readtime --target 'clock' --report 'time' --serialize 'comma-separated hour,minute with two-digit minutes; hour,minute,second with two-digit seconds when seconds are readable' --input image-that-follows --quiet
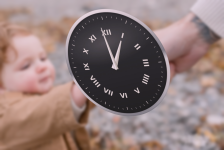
12,59
